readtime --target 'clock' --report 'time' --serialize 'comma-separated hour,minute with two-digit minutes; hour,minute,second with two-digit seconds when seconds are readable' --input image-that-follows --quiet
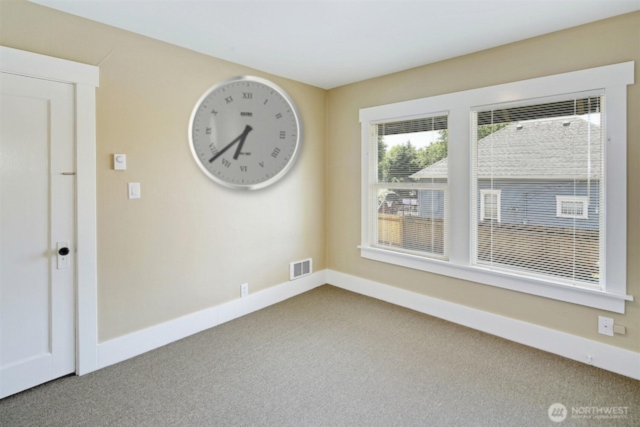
6,38
